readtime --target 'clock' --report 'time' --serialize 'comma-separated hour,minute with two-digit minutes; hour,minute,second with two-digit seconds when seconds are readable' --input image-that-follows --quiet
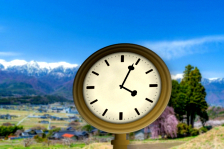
4,04
